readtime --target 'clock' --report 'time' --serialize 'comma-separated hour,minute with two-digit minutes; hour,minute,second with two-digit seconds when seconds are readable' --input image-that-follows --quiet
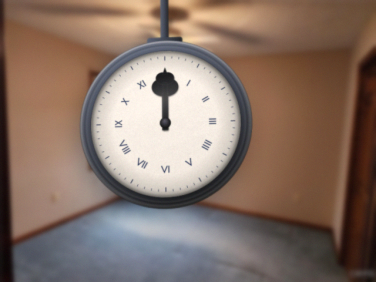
12,00
